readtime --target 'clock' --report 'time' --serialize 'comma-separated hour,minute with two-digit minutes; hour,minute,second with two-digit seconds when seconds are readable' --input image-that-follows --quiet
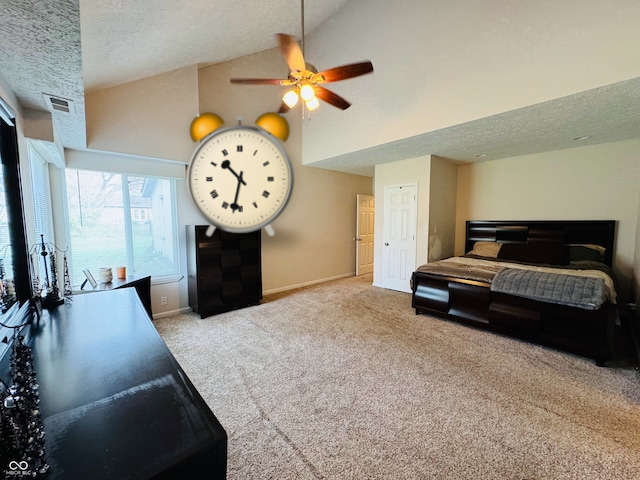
10,32
